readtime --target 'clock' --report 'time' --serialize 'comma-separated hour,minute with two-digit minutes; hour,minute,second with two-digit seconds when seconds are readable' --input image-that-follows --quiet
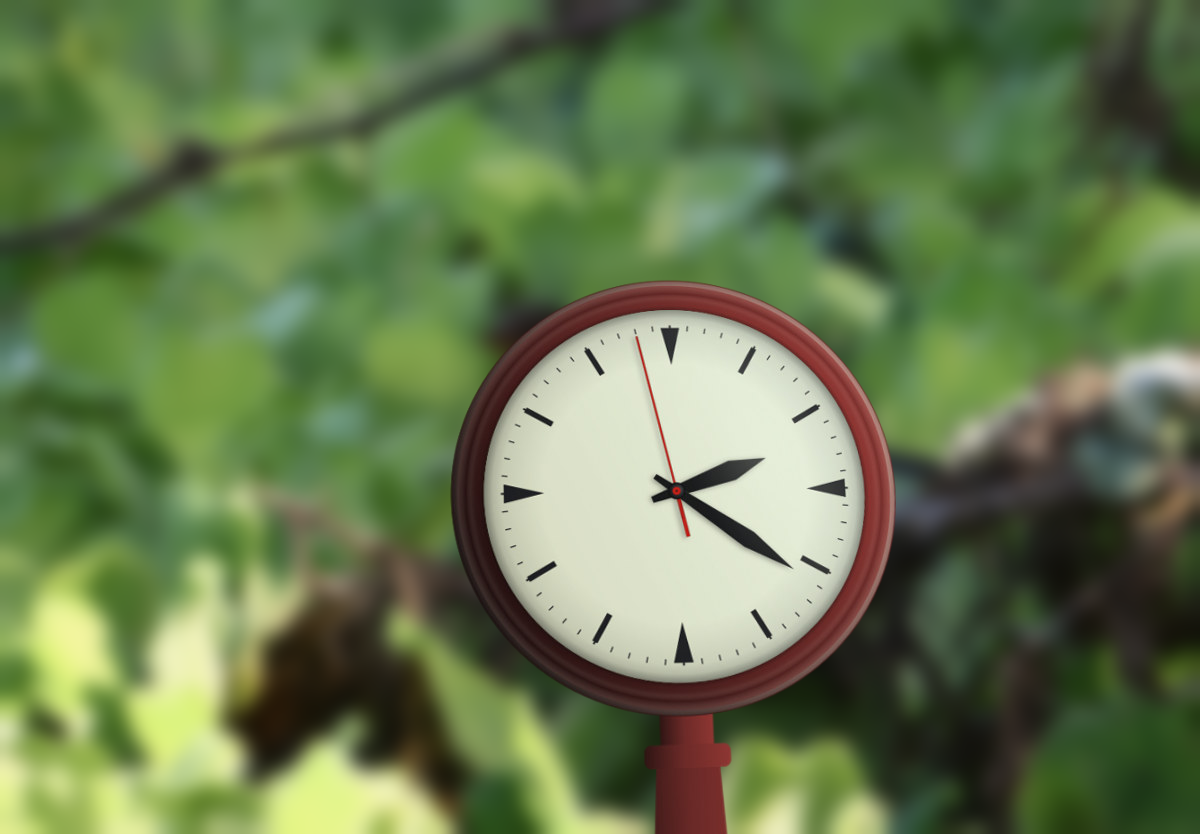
2,20,58
